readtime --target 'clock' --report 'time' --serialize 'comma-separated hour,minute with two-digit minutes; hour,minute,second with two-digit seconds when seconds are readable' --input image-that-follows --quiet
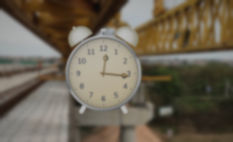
12,16
